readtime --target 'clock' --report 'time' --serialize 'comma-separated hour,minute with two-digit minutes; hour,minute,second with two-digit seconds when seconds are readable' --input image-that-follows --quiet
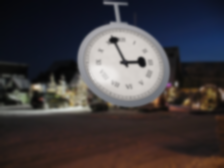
2,57
